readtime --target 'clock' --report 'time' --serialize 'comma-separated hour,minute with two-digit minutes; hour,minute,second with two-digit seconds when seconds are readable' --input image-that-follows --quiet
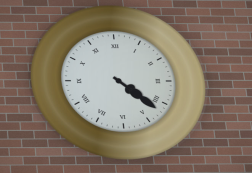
4,22
